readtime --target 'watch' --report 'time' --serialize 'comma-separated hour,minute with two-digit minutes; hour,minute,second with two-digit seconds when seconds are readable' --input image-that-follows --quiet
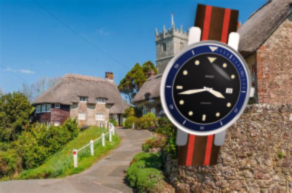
3,43
